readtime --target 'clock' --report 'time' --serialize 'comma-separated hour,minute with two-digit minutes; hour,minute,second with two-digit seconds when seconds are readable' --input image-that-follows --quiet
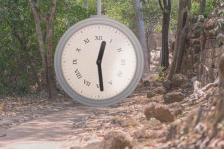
12,29
